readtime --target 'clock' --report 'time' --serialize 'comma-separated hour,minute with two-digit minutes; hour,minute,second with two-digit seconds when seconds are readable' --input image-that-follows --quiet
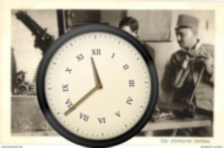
11,39
